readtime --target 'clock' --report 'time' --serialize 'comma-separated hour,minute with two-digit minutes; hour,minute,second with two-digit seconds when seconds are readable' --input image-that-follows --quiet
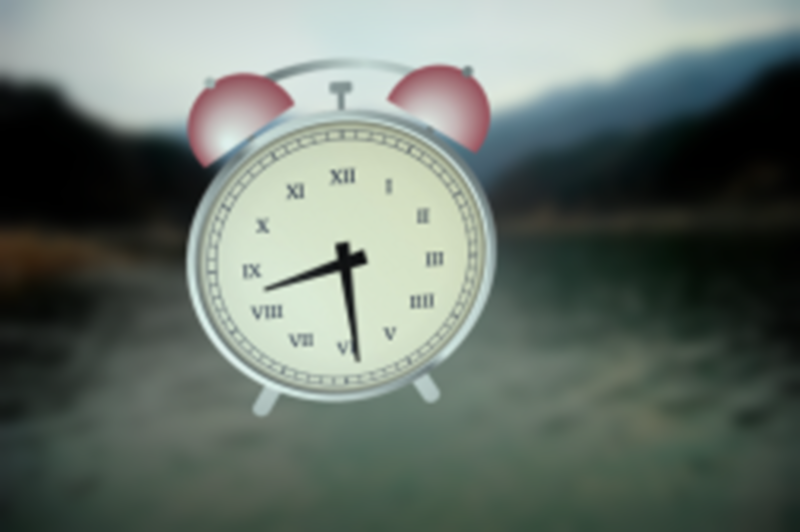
8,29
